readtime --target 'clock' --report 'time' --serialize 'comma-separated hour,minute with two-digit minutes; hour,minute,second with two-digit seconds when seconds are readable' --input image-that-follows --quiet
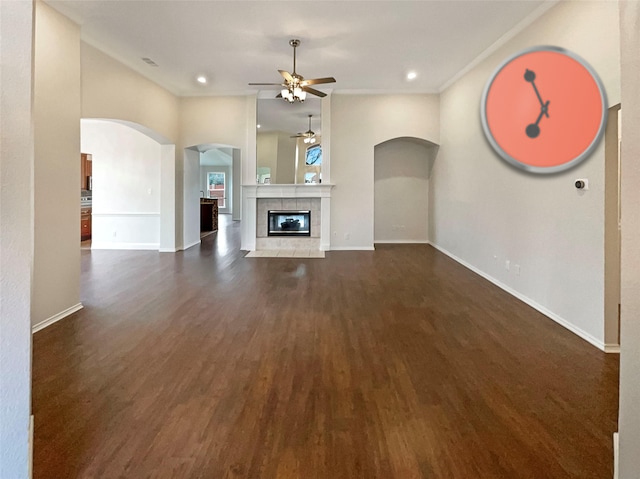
6,56
